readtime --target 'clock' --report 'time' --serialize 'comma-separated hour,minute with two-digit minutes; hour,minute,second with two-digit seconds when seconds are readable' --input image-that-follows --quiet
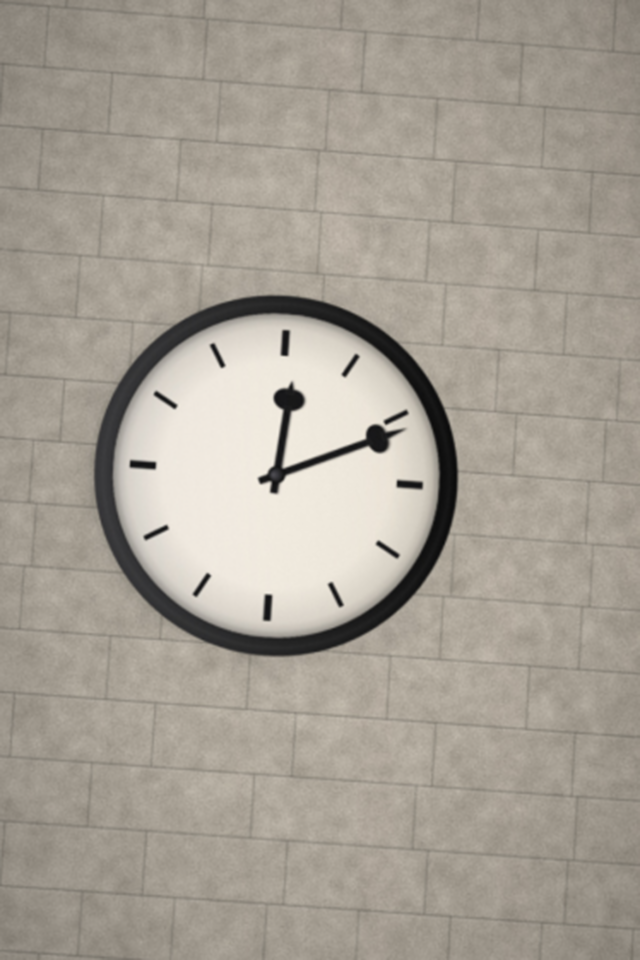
12,11
